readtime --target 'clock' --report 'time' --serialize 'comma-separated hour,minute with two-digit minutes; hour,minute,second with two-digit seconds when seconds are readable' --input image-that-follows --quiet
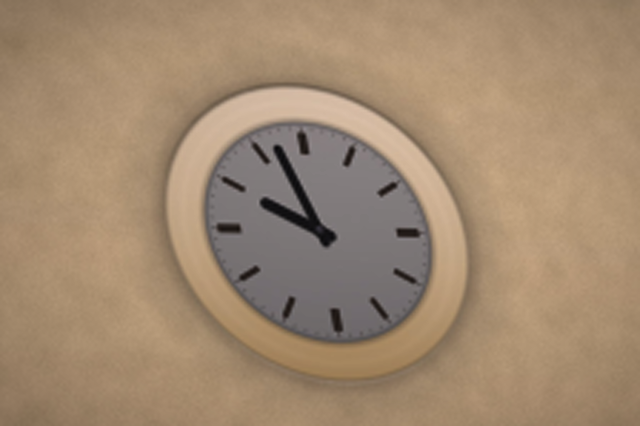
9,57
